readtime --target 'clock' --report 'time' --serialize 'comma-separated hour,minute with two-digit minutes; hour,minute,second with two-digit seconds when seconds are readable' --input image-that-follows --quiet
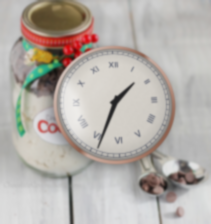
1,34
